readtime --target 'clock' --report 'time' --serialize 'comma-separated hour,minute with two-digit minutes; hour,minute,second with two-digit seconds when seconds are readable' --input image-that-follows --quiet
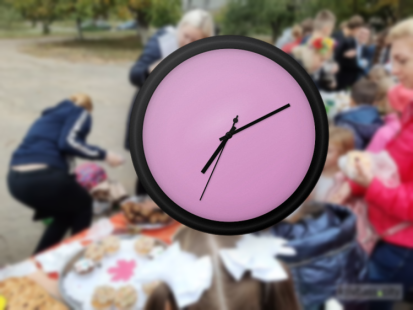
7,10,34
